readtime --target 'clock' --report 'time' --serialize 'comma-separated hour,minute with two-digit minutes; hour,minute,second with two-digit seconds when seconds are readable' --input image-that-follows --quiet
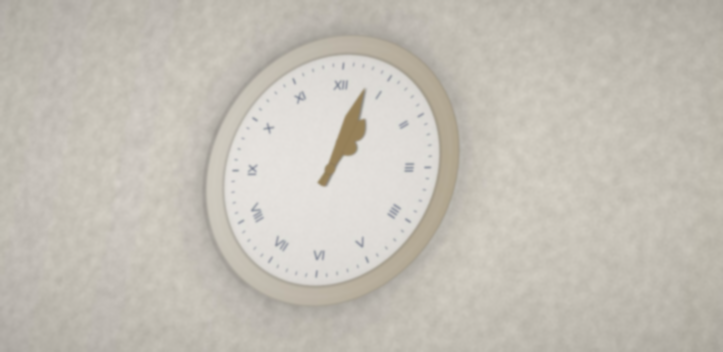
1,03
